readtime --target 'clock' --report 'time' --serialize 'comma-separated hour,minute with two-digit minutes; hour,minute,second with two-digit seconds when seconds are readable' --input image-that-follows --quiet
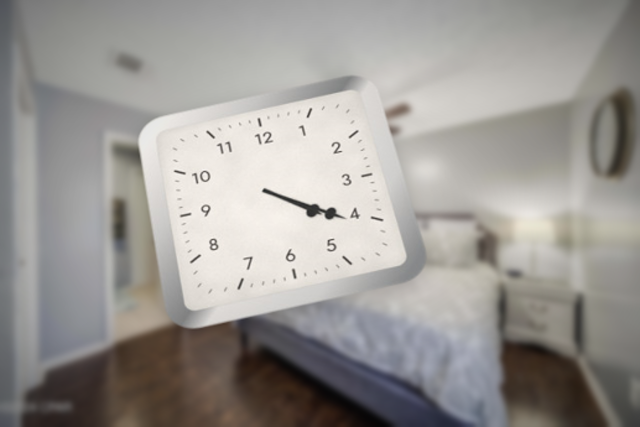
4,21
